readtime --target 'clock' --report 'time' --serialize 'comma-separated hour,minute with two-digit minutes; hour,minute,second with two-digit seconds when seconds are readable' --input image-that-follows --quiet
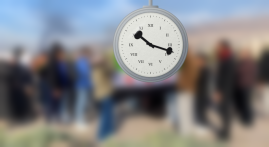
10,18
